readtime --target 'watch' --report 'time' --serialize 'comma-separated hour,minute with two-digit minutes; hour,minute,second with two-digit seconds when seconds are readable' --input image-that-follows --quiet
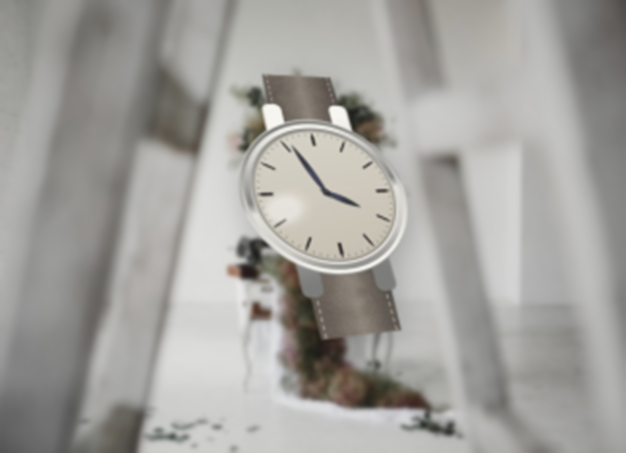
3,56
